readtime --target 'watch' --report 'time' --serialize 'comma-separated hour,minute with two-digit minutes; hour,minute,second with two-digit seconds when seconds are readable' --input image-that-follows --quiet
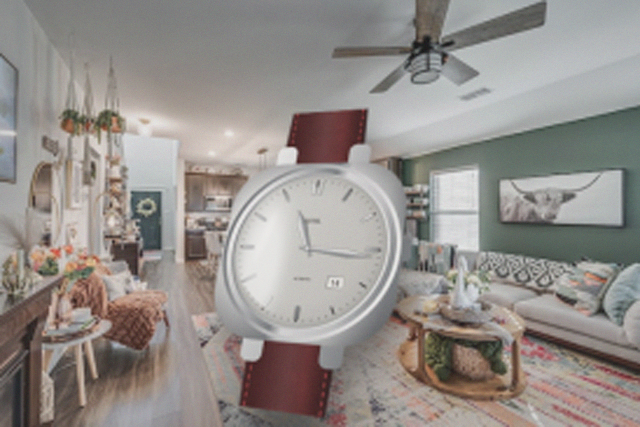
11,16
